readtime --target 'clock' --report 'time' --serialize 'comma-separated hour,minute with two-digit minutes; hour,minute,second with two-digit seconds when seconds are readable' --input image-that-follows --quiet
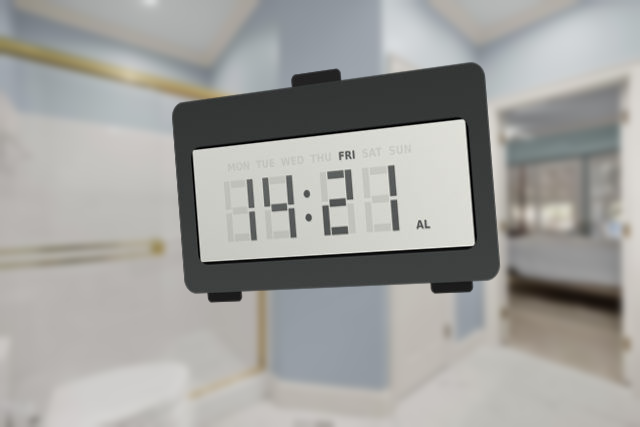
14,21
